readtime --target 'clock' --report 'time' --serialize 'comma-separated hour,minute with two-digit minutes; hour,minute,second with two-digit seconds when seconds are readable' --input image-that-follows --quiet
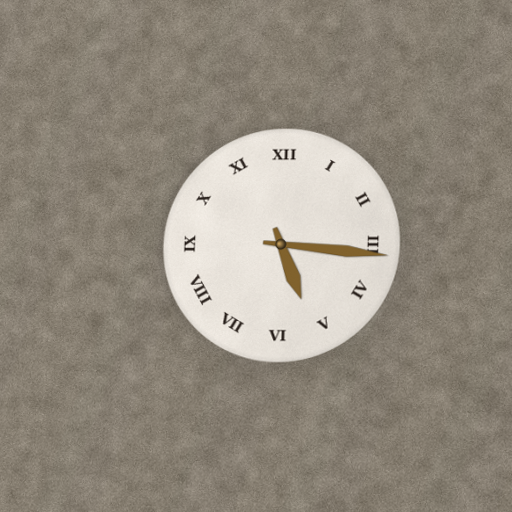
5,16
